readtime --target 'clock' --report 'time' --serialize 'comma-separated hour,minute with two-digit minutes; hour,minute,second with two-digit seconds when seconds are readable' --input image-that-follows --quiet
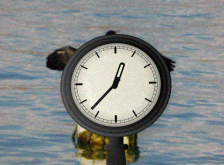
12,37
